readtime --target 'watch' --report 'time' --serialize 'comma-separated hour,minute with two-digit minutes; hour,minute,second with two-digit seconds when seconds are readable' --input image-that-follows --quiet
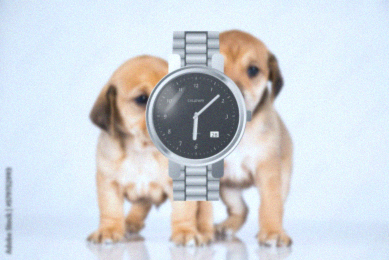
6,08
